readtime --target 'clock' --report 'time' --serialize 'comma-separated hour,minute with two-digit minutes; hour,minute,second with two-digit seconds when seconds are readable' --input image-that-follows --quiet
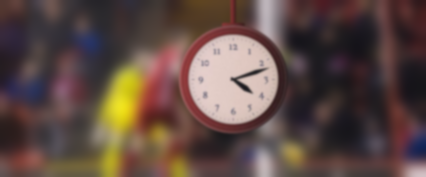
4,12
